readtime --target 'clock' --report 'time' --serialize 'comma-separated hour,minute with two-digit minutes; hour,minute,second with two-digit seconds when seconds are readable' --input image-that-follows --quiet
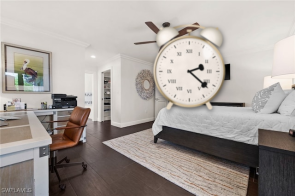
2,22
